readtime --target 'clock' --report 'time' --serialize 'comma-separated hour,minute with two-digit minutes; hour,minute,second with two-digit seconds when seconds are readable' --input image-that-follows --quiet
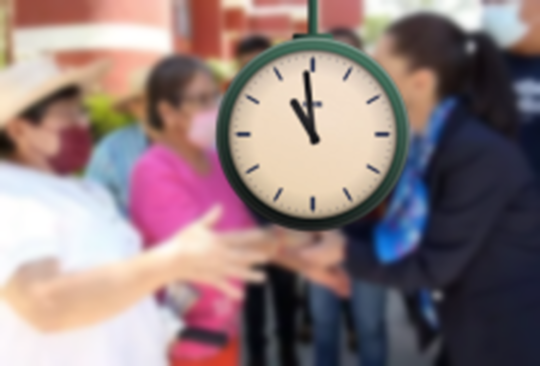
10,59
